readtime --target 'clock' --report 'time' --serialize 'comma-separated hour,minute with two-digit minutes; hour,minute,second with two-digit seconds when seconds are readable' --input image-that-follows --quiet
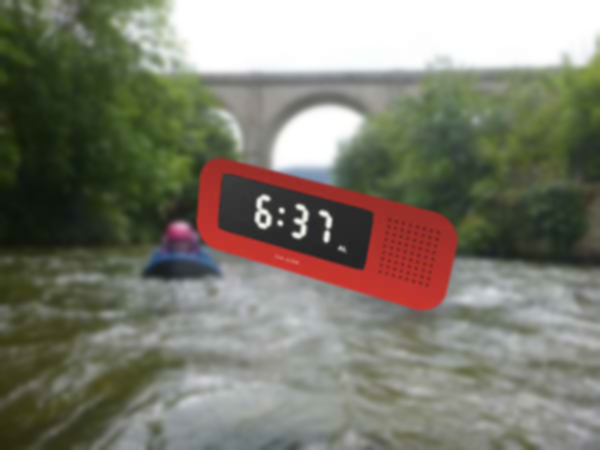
6,37
